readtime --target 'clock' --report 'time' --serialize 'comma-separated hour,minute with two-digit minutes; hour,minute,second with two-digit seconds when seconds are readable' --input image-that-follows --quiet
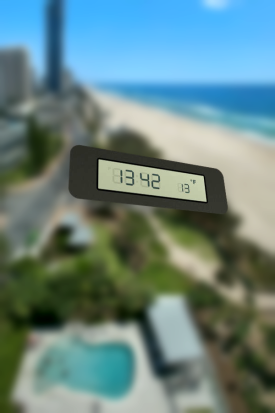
13,42
